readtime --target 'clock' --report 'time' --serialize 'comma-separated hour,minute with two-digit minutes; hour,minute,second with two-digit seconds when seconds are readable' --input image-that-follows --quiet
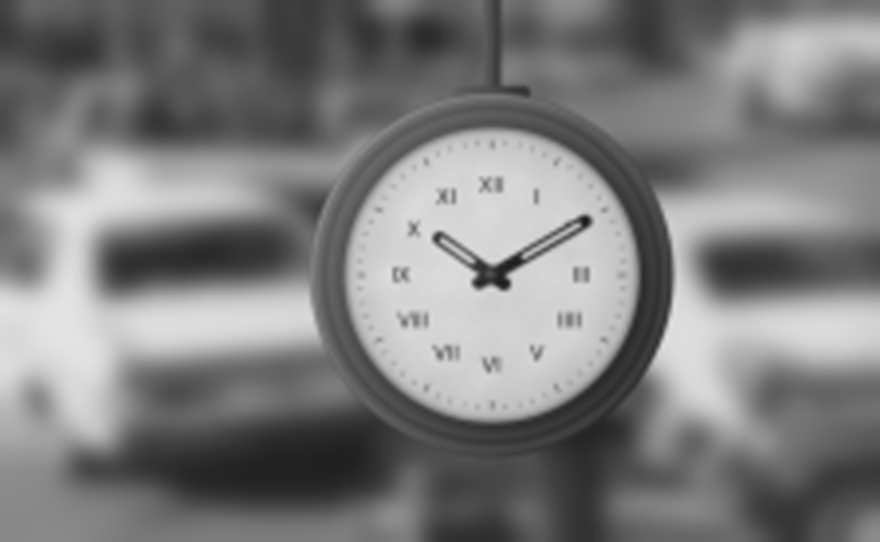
10,10
